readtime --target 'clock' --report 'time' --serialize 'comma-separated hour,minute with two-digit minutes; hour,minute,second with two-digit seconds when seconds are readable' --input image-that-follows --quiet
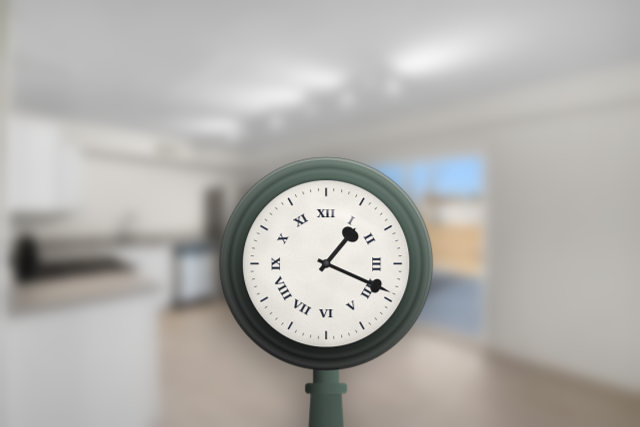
1,19
